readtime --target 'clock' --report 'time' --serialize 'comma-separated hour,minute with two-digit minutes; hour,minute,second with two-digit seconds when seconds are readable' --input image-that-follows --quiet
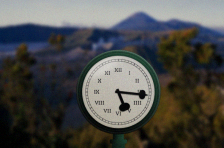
5,16
